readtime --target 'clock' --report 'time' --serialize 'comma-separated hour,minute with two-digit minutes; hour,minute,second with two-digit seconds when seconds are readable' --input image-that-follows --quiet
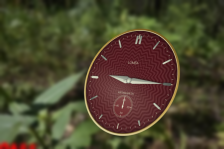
9,15
